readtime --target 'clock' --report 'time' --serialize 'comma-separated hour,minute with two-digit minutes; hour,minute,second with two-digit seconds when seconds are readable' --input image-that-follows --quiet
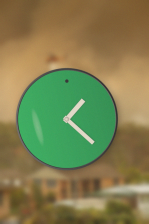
1,22
